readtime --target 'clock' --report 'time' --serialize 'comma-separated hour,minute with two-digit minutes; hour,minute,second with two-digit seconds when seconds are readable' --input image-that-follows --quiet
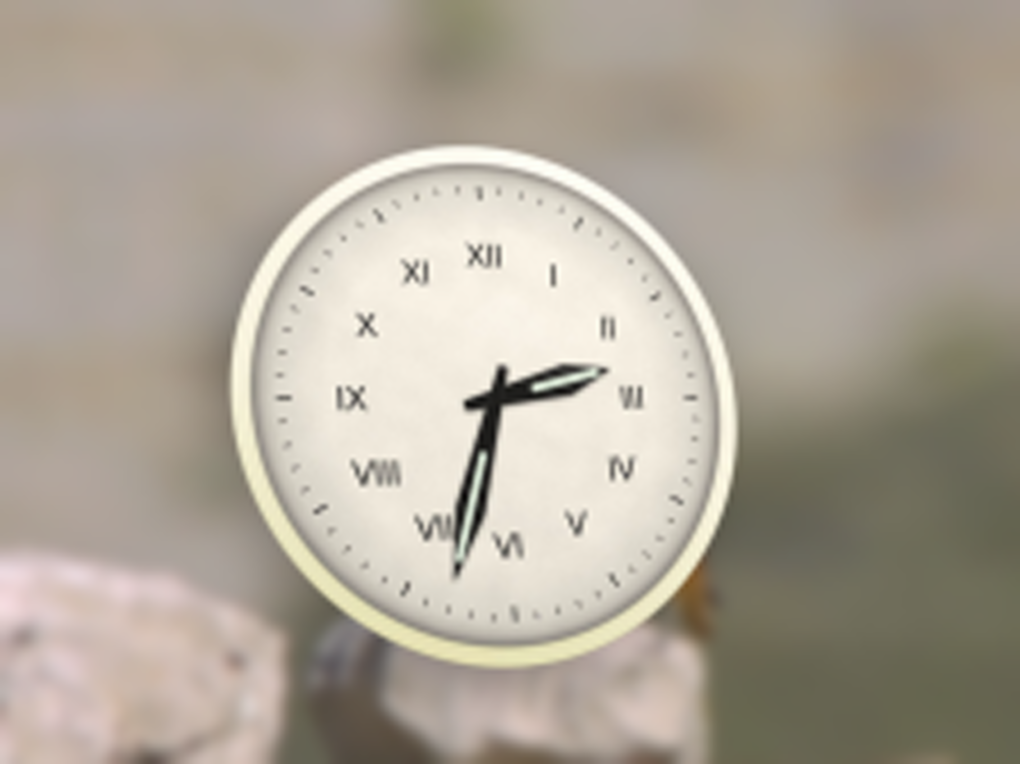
2,33
